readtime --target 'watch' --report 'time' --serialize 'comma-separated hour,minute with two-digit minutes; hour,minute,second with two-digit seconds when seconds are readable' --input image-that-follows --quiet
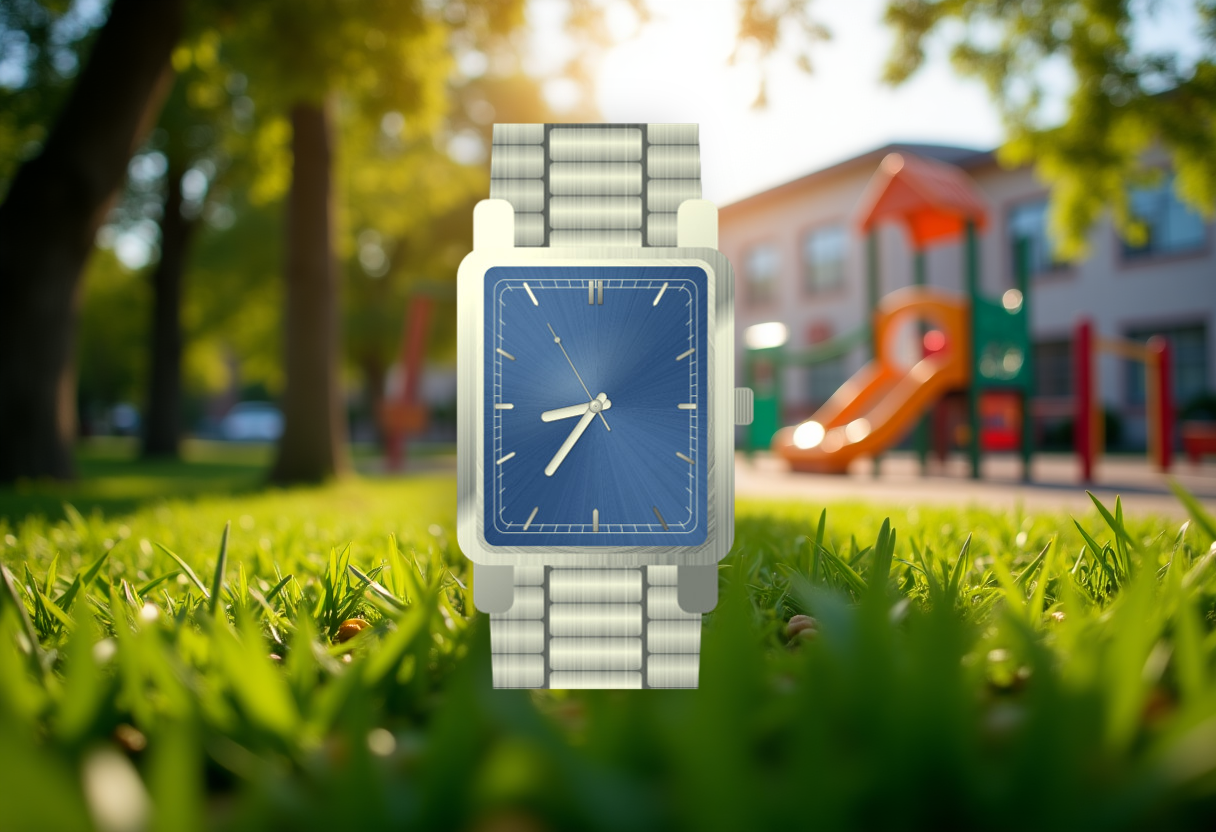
8,35,55
